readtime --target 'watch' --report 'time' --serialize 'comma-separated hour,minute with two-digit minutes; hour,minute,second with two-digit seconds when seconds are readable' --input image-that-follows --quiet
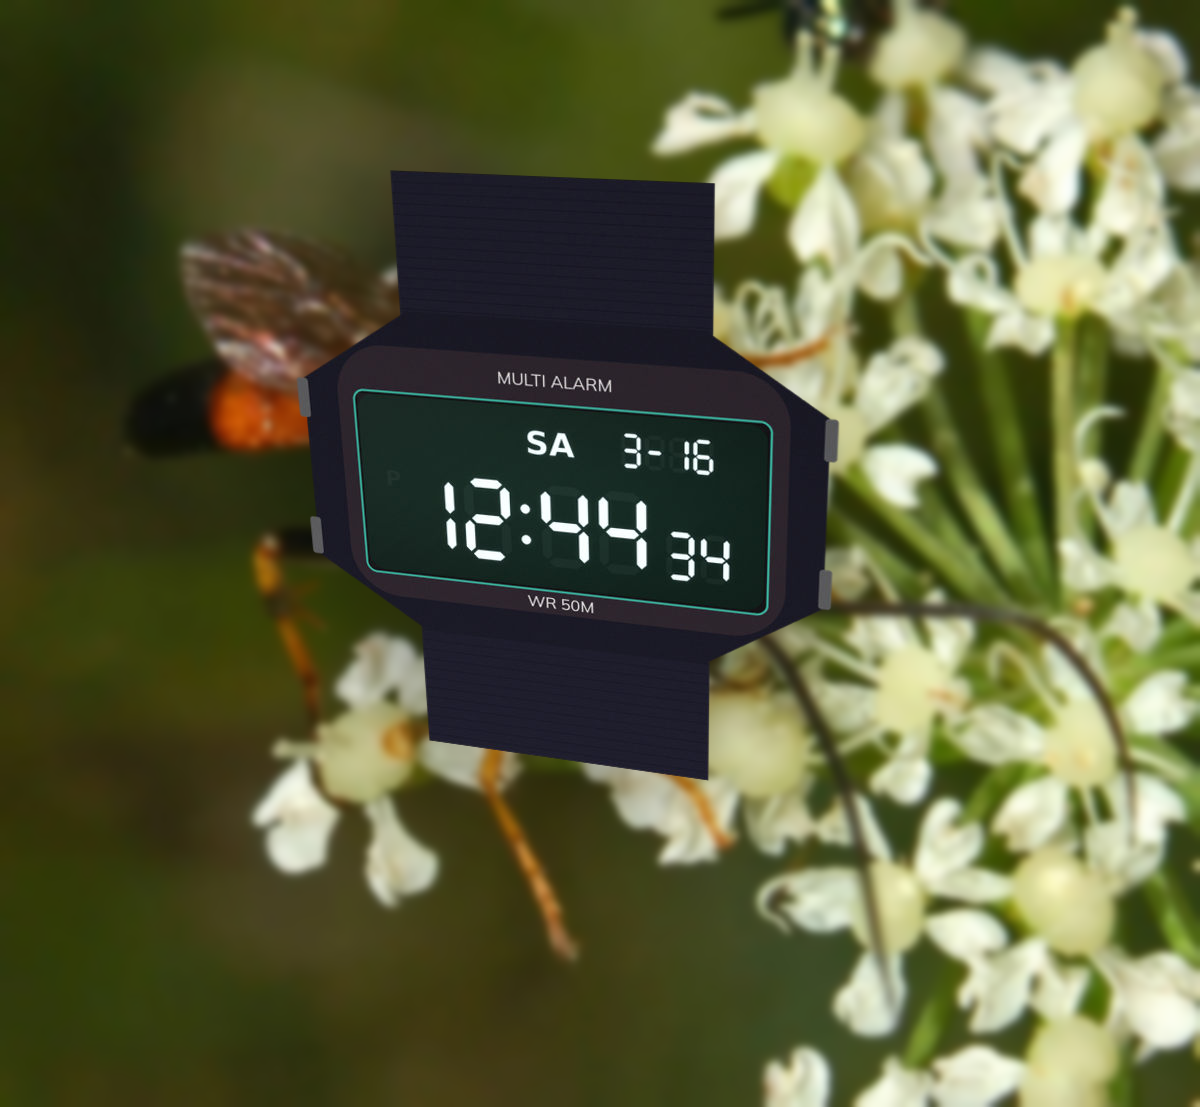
12,44,34
